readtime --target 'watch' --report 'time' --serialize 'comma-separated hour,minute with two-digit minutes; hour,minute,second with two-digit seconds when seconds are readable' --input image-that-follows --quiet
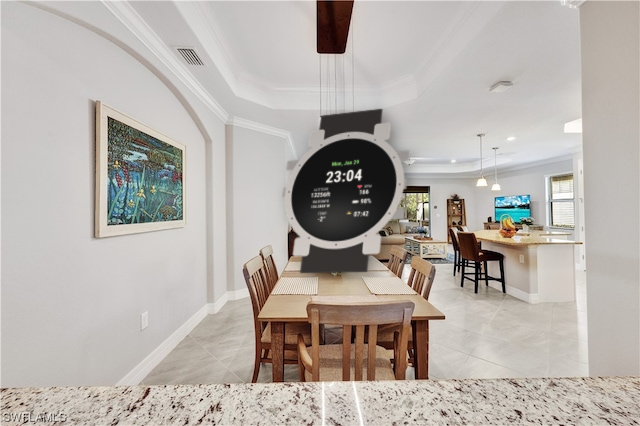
23,04
